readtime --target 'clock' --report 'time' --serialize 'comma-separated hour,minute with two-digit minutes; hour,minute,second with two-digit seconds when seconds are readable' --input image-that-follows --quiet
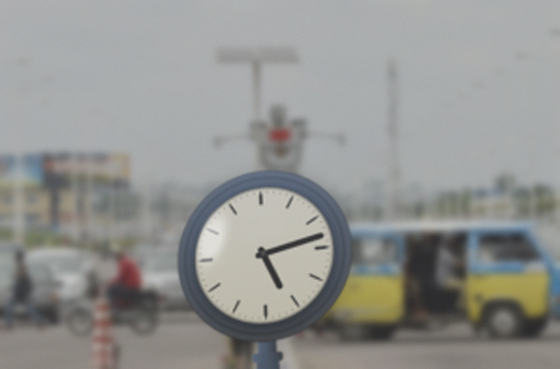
5,13
